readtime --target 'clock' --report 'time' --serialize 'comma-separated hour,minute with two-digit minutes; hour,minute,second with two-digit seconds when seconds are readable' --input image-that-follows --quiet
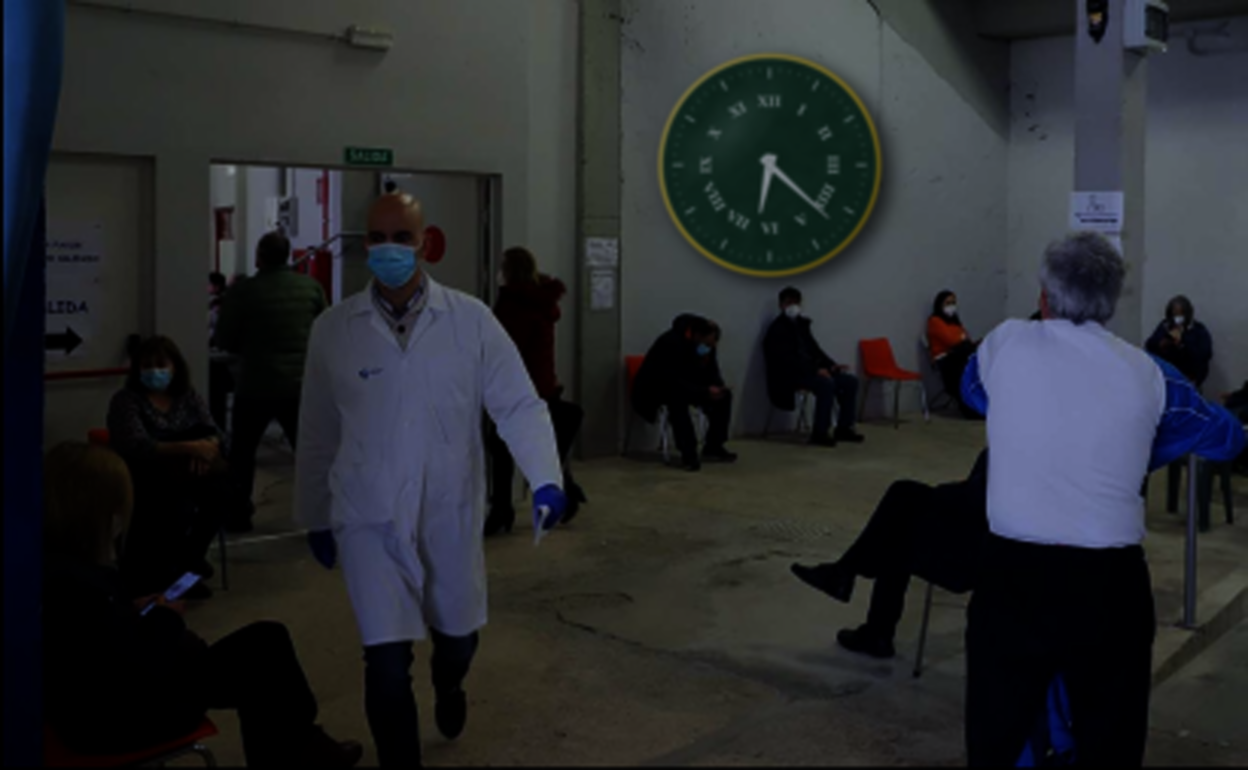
6,22
